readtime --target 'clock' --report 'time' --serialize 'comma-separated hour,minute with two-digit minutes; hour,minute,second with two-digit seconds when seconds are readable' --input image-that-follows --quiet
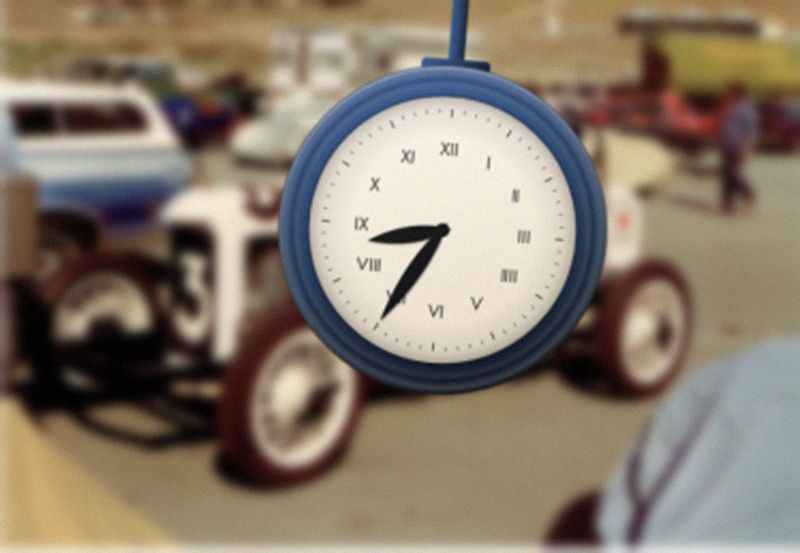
8,35
